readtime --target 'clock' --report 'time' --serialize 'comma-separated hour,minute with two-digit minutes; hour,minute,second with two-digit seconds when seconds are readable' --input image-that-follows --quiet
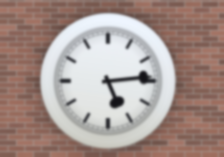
5,14
